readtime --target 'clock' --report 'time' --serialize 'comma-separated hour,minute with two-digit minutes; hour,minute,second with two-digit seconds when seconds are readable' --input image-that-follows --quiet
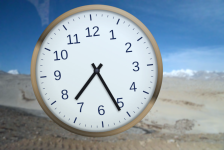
7,26
